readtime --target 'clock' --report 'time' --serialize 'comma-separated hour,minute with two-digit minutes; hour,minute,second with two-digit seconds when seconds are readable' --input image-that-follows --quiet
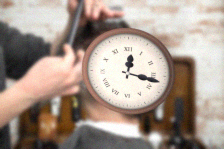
12,17
